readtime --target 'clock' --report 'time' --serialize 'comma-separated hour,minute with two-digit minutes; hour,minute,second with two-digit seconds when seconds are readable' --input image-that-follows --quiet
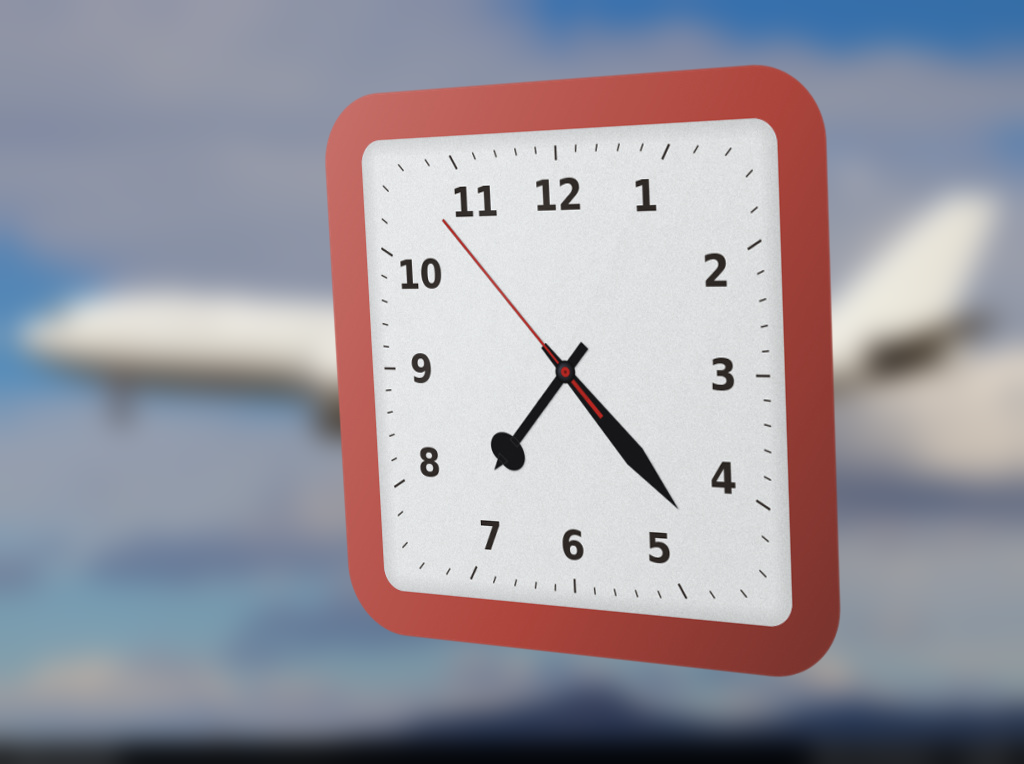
7,22,53
